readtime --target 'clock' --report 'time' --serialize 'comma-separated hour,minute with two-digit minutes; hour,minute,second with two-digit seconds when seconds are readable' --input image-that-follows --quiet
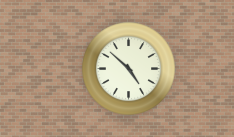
4,52
